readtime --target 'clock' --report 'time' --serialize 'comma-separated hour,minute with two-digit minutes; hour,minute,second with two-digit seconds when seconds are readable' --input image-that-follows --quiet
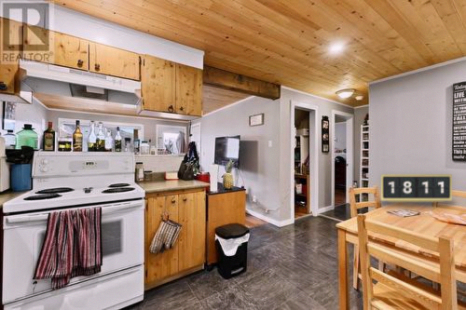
18,11
